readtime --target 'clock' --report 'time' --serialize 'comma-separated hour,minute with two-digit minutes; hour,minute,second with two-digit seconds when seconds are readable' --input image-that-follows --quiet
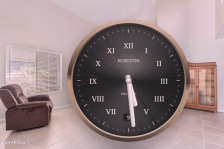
5,29
